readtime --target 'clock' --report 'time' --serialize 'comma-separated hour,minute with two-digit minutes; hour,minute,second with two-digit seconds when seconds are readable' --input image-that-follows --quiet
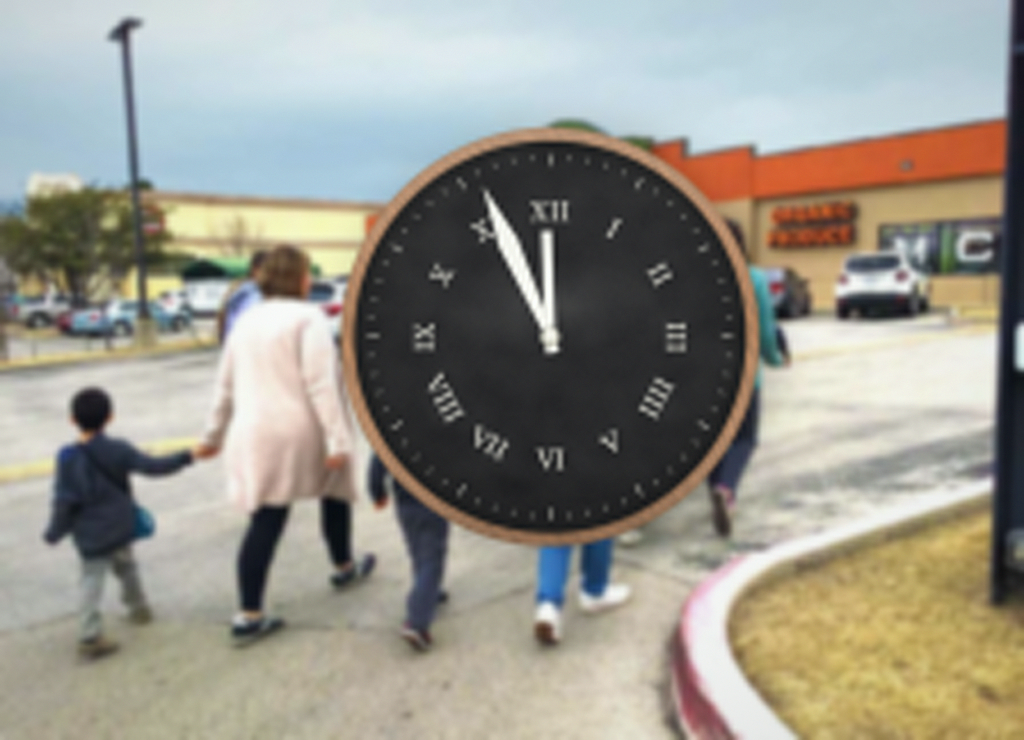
11,56
